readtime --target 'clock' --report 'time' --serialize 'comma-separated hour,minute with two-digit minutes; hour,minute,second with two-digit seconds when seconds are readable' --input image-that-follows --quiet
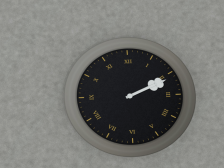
2,11
